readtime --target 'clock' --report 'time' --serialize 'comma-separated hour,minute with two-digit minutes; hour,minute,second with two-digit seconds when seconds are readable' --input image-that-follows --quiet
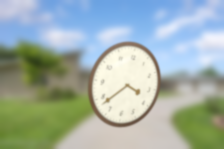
3,38
